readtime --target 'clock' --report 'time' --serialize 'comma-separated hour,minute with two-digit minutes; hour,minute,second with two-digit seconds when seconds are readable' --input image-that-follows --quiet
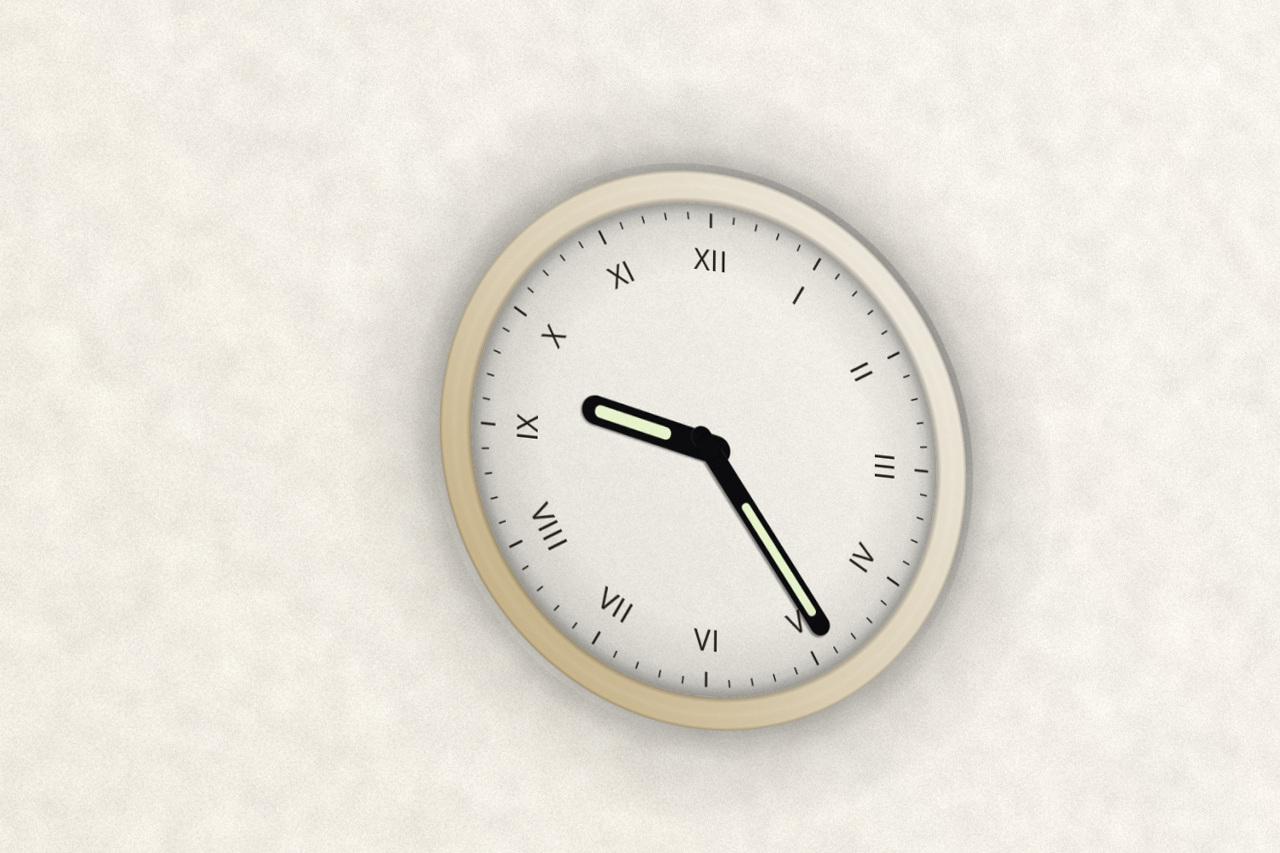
9,24
